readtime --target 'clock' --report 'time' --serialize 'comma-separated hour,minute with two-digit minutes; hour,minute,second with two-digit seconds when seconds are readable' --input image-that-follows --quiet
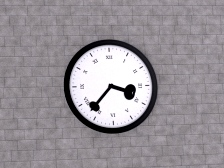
3,37
